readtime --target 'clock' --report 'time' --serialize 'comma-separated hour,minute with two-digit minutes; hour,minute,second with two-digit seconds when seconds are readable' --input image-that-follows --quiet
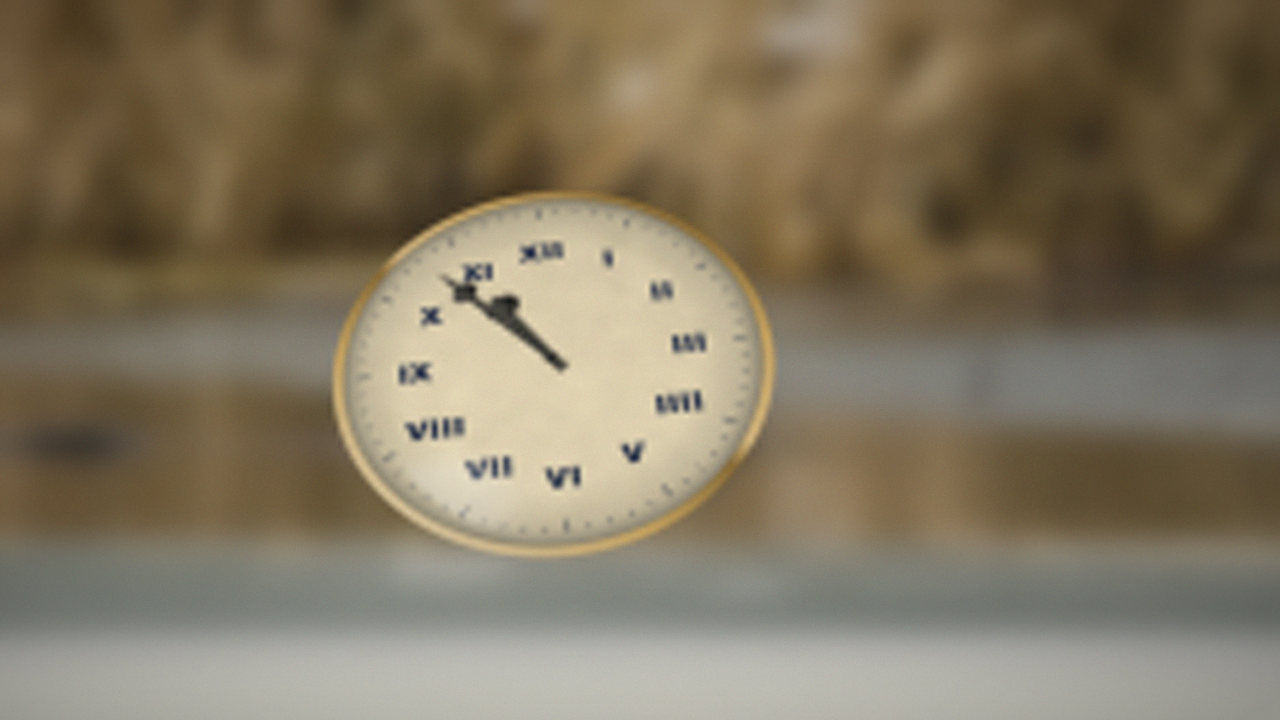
10,53
